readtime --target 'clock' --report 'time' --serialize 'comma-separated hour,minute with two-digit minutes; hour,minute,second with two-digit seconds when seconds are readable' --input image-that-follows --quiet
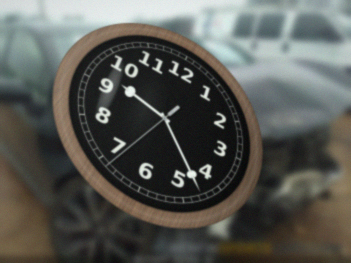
9,22,34
